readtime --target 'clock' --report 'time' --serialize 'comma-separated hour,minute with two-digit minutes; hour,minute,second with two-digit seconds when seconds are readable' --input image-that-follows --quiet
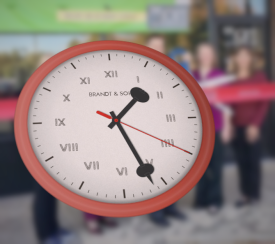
1,26,20
